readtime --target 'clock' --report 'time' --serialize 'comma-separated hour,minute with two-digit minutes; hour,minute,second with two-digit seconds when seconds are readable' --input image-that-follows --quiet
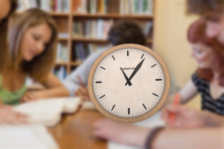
11,06
